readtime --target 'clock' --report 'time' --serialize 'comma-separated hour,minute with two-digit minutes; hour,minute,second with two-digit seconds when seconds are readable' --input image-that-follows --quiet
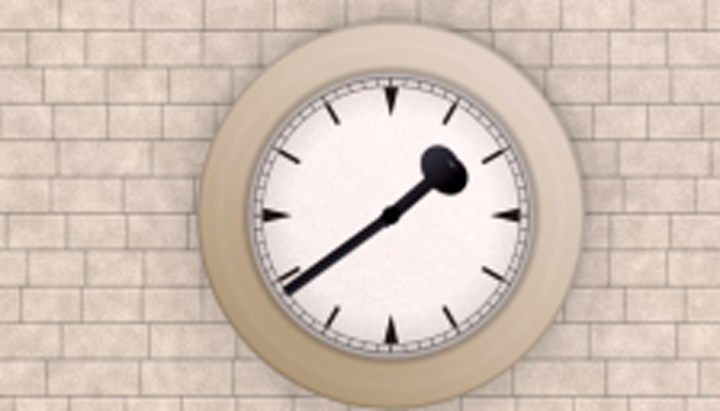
1,39
